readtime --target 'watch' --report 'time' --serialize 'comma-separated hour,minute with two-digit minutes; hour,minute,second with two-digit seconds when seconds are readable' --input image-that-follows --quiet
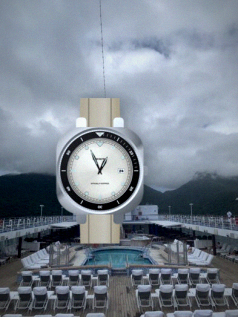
12,56
